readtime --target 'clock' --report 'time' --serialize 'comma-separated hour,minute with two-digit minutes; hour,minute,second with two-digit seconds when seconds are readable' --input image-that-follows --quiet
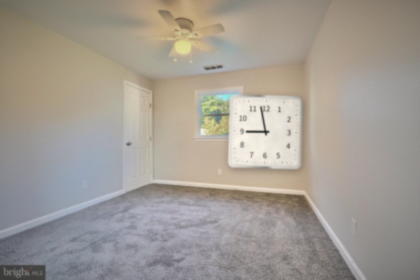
8,58
